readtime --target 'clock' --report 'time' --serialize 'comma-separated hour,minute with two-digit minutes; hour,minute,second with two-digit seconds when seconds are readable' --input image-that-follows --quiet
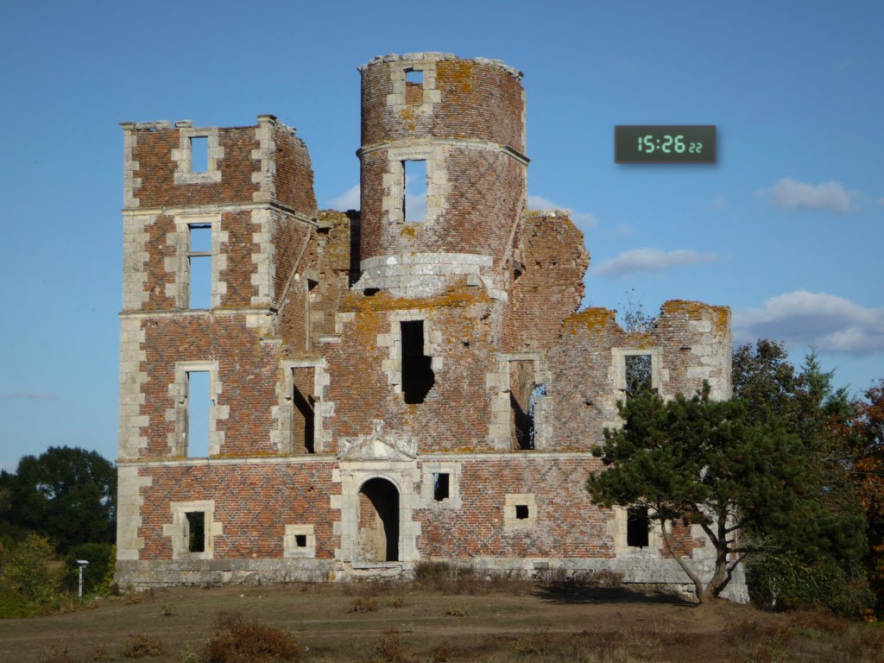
15,26,22
